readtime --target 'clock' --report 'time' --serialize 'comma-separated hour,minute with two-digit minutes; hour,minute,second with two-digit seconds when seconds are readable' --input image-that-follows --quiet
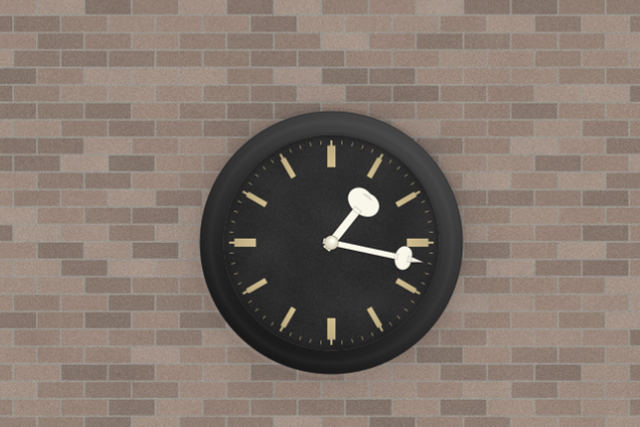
1,17
